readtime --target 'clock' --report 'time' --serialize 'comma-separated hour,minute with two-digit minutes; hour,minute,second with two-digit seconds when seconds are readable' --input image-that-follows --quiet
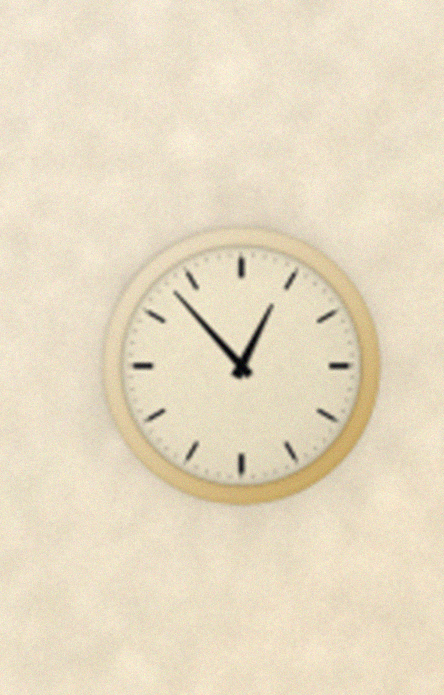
12,53
